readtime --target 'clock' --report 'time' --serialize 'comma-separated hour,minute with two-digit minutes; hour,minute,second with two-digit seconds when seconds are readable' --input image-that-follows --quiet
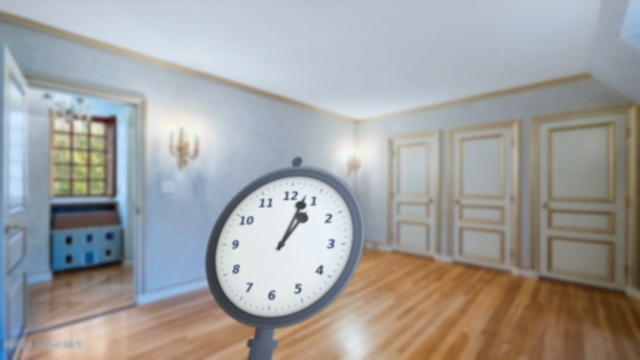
1,03
